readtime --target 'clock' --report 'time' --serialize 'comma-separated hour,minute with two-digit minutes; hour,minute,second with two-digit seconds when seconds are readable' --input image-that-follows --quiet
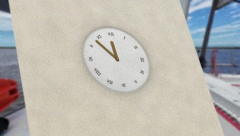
11,53
